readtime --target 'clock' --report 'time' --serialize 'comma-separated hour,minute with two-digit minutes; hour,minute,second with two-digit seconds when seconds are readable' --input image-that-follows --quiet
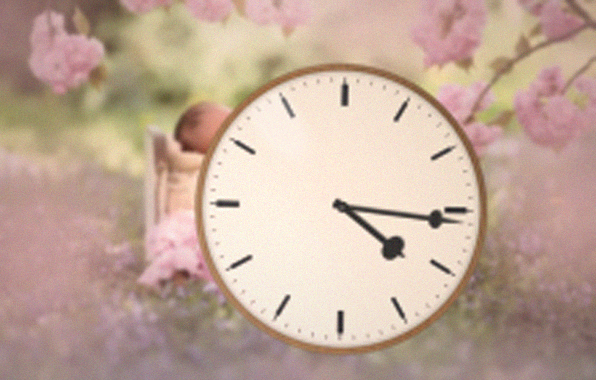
4,16
